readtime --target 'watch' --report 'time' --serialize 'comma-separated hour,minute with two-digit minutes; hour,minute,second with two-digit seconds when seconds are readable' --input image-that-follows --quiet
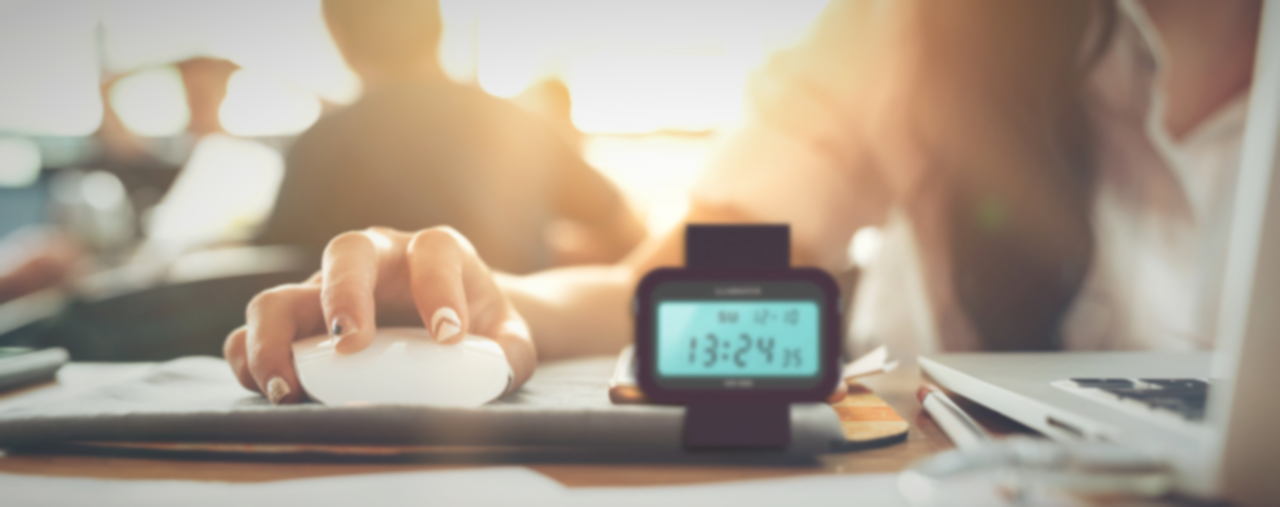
13,24
